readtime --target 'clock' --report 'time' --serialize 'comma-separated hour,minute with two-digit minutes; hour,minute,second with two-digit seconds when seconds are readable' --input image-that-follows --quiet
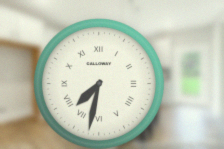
7,32
